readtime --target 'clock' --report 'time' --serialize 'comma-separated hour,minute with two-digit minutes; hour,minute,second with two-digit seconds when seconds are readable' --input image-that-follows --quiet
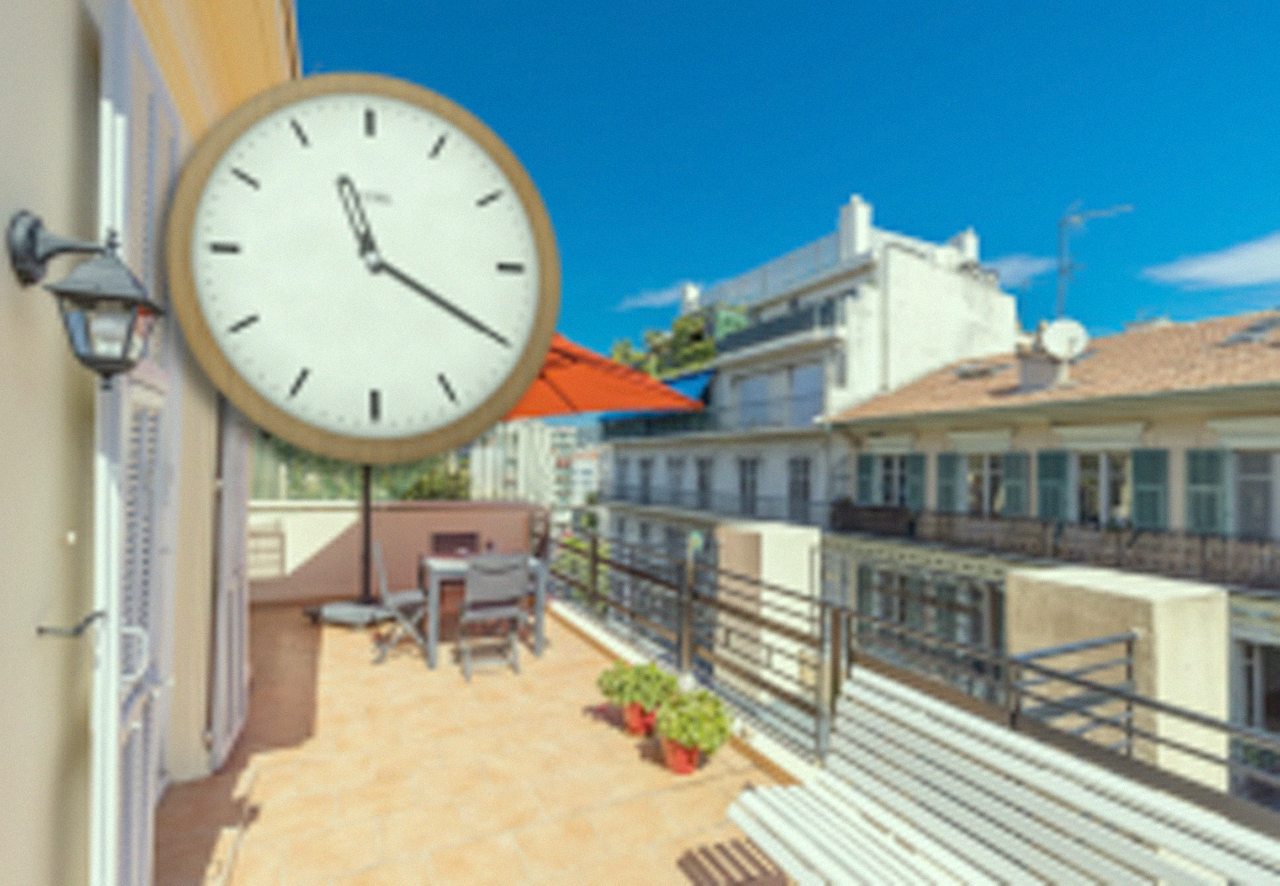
11,20
